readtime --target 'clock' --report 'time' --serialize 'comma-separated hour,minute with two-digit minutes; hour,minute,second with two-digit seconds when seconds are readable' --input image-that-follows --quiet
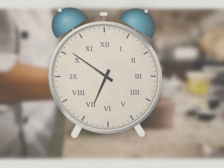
6,51
